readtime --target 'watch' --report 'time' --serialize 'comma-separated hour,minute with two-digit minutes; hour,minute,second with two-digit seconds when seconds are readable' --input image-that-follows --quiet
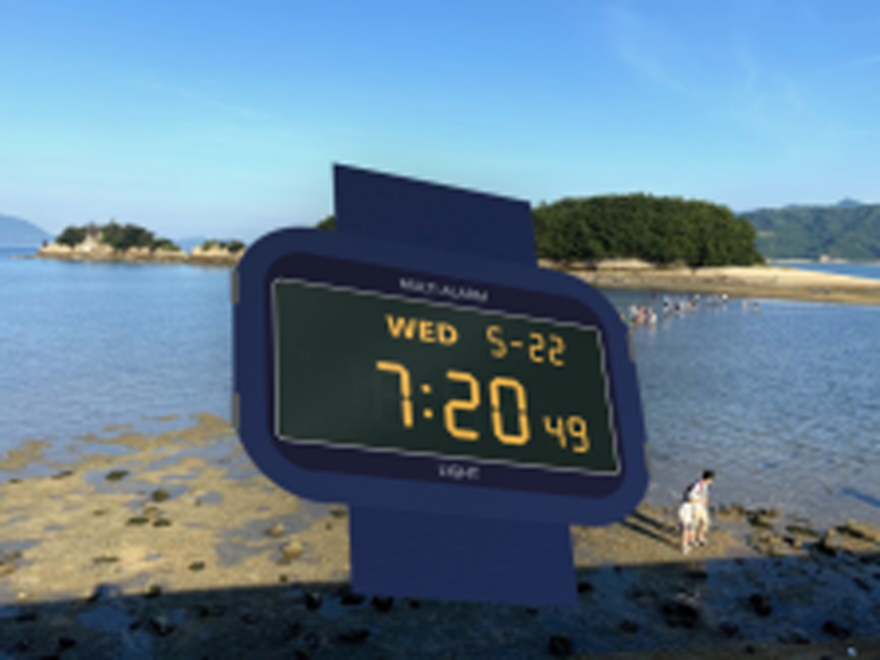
7,20,49
